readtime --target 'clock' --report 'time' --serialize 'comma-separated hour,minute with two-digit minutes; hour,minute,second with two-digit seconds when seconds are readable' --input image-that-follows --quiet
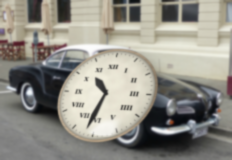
10,32
